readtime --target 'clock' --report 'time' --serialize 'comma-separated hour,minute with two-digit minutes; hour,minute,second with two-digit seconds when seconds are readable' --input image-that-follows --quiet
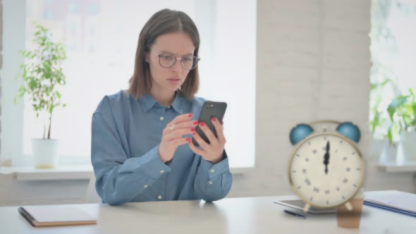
12,01
